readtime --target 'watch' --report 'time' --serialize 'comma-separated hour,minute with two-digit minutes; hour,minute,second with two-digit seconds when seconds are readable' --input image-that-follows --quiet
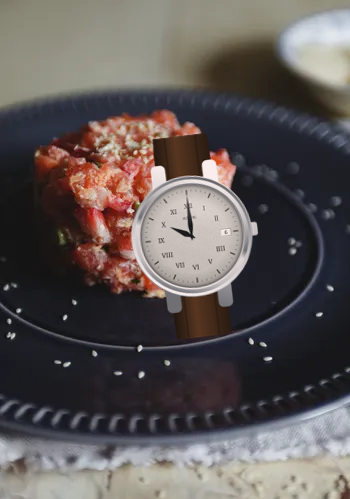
10,00
